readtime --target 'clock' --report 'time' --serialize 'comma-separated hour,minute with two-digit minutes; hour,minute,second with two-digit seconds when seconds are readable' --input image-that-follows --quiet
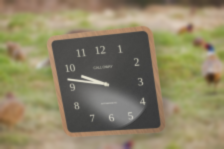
9,47
